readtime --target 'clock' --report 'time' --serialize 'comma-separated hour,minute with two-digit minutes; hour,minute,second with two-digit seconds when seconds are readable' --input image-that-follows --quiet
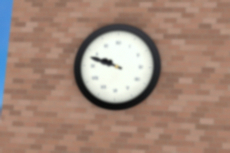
9,48
